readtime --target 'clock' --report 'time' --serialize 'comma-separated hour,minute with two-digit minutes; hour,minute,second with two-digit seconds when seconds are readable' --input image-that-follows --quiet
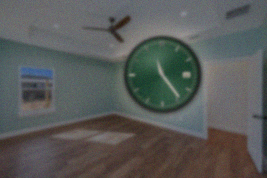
11,24
